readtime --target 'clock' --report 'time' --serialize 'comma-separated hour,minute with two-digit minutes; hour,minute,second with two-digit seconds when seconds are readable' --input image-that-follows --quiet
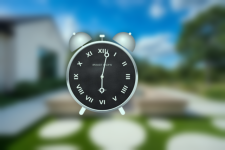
6,02
